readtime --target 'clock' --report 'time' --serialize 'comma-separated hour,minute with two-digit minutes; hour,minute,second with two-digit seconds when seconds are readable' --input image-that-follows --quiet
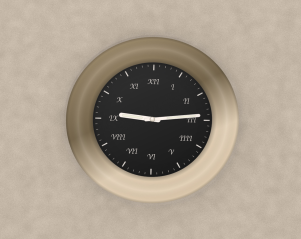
9,14
